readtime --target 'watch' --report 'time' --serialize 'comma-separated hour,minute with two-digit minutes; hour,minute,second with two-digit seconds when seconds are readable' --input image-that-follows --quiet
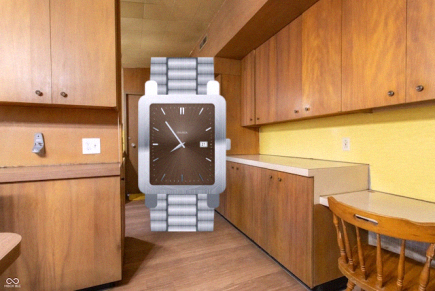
7,54
